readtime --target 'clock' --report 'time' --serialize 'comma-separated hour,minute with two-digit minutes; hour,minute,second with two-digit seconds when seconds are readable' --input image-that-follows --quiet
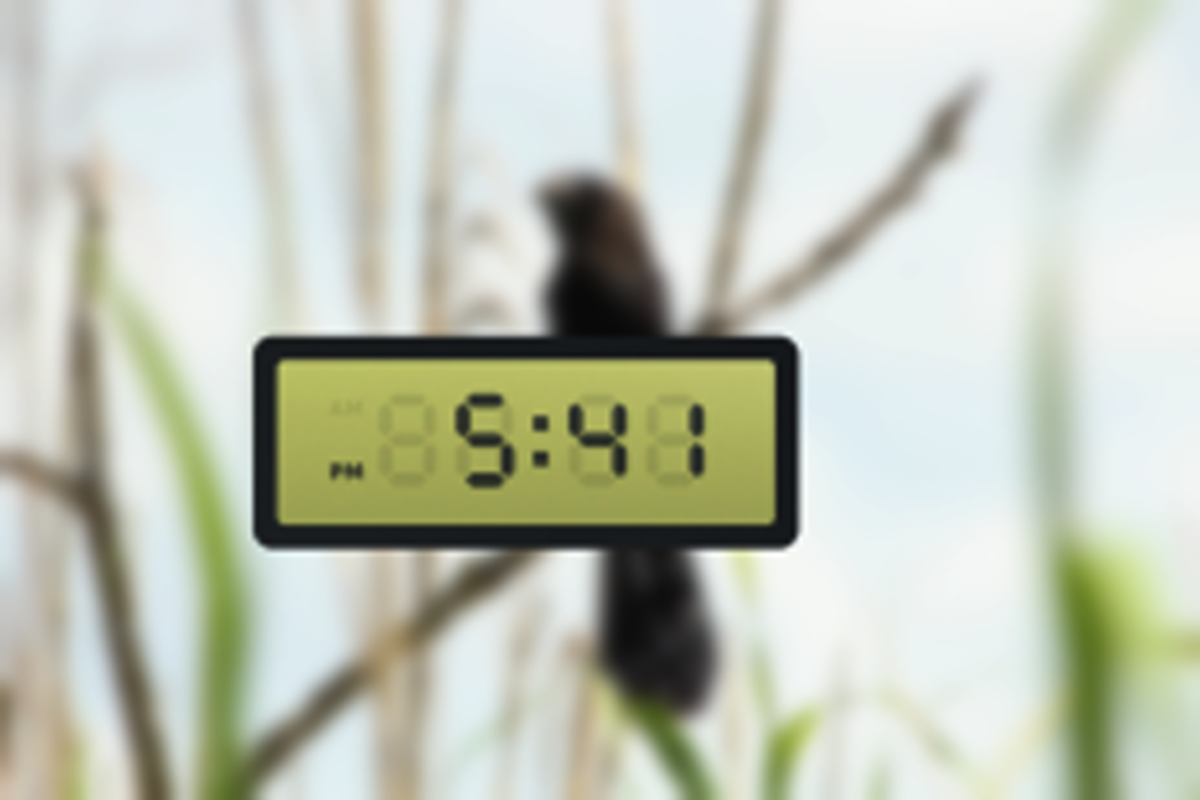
5,41
